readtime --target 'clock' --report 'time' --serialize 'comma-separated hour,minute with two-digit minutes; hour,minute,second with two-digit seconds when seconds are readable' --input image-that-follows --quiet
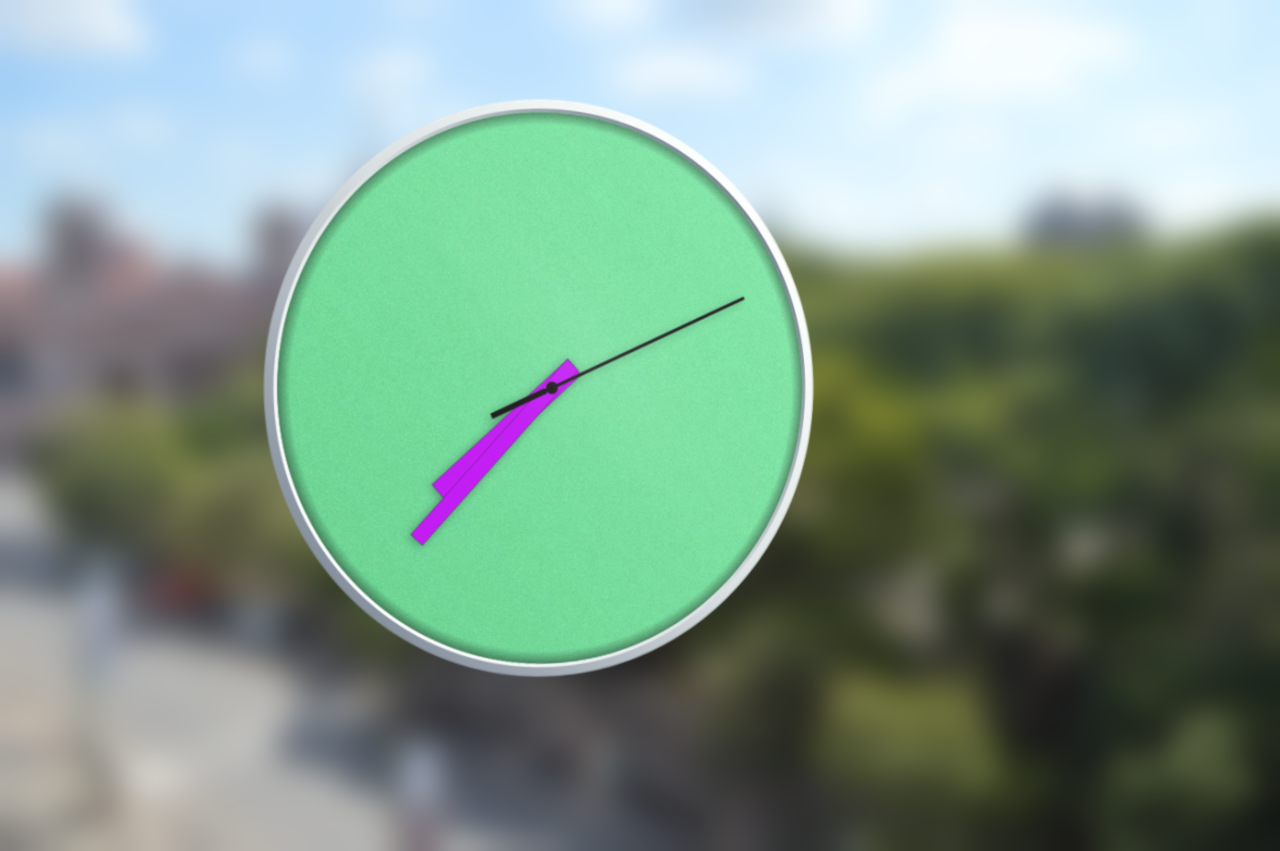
7,37,11
